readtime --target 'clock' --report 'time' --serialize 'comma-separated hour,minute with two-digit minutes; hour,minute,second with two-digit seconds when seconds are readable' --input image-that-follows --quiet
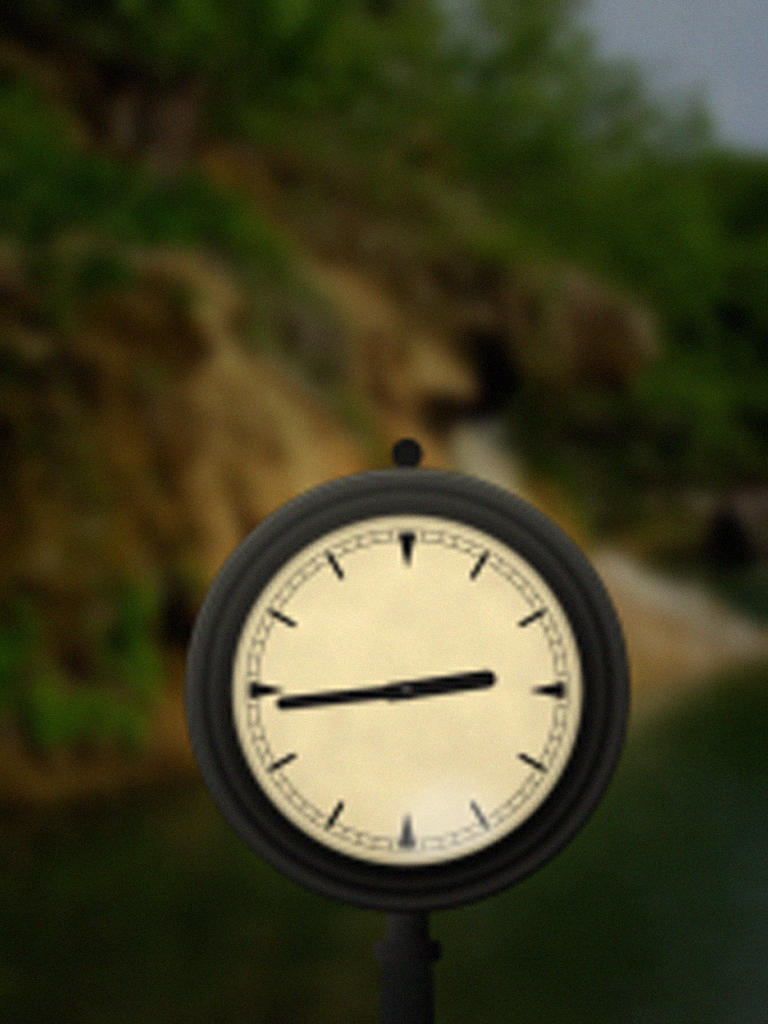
2,44
